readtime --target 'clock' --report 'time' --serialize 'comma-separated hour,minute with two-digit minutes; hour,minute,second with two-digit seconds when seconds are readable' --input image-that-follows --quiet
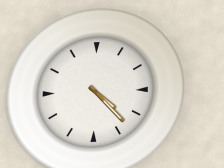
4,23
